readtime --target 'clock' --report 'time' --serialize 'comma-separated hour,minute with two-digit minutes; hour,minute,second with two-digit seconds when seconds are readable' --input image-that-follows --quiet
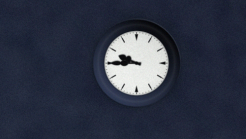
9,45
